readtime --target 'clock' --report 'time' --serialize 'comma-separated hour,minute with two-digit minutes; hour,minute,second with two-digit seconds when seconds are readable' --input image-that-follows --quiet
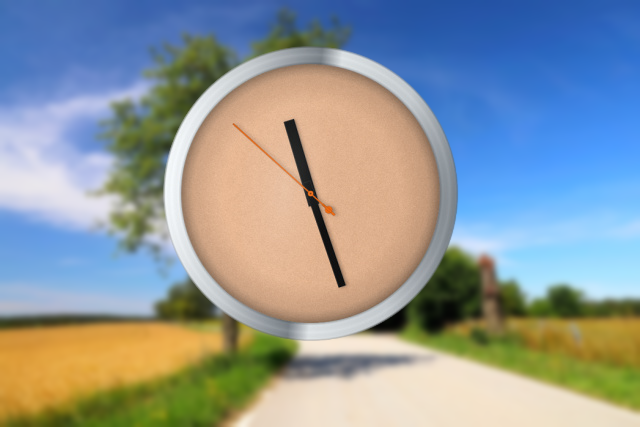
11,26,52
